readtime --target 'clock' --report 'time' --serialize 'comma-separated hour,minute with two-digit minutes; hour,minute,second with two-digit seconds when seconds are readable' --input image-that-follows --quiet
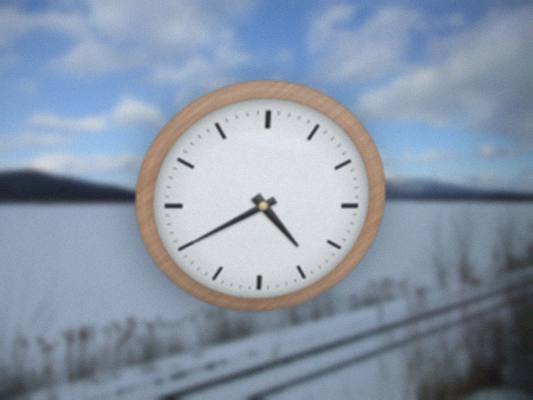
4,40
